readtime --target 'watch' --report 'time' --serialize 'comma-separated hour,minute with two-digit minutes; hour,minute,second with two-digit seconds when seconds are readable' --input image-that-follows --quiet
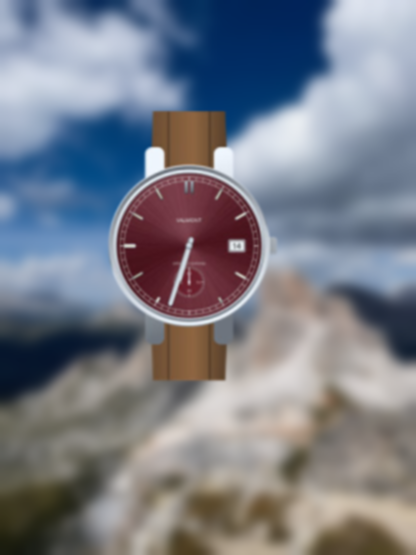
6,33
